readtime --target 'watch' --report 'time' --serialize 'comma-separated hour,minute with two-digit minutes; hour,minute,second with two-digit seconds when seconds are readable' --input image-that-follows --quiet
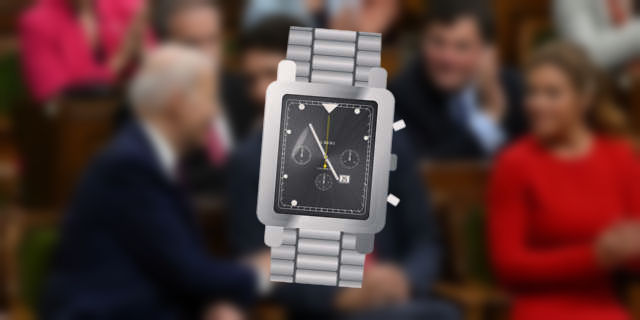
4,55
